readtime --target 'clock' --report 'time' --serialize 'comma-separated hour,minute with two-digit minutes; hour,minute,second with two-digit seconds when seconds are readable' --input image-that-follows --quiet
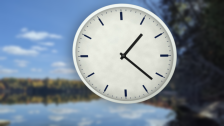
1,22
